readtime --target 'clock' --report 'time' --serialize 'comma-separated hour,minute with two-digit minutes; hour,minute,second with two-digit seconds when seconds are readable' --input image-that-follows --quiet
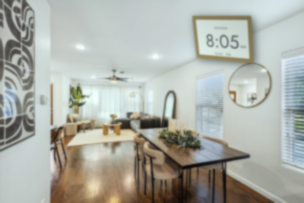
8,05
